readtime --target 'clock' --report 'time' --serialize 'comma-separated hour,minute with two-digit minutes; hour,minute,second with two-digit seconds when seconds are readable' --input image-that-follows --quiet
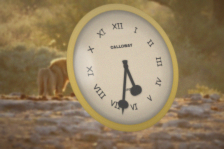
5,33
